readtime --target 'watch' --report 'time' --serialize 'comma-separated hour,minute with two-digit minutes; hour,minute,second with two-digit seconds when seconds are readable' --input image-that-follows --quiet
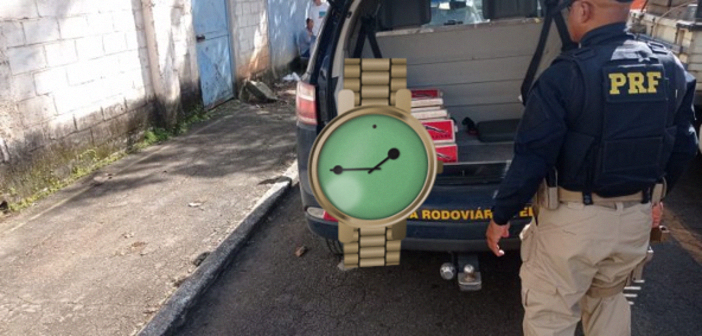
1,45
